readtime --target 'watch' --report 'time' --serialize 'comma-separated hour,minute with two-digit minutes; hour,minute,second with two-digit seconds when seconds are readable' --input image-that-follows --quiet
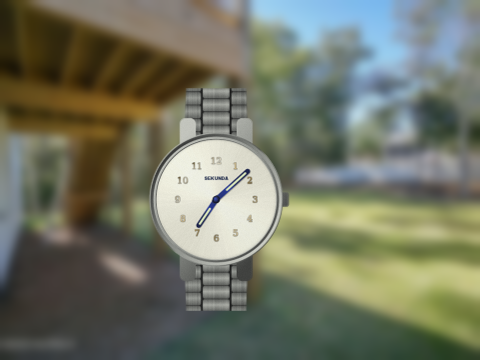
7,08
